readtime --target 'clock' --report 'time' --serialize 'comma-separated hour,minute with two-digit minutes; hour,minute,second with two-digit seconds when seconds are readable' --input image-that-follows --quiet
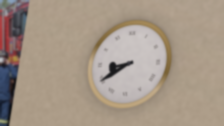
8,40
